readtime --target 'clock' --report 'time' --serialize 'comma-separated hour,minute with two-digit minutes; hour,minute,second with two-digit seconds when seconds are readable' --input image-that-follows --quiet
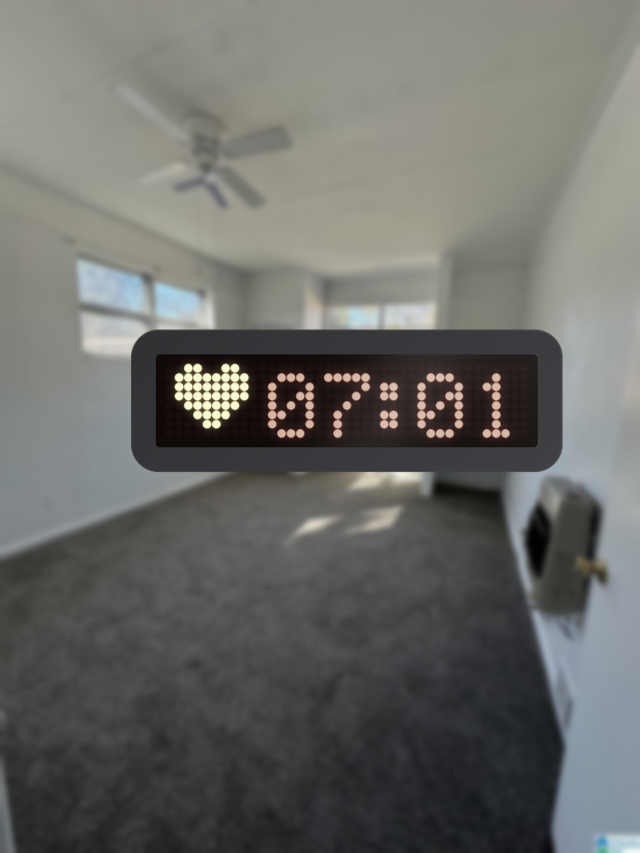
7,01
